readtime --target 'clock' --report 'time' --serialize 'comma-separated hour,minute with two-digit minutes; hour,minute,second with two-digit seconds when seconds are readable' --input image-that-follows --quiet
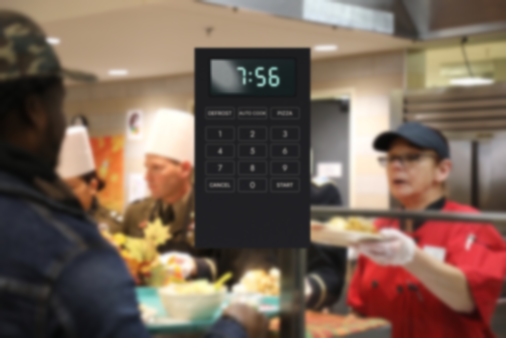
7,56
